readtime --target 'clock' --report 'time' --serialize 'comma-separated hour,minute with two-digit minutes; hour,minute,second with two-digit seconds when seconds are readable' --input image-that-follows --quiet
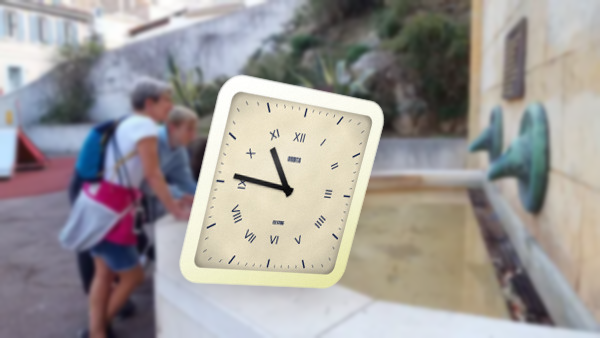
10,46
